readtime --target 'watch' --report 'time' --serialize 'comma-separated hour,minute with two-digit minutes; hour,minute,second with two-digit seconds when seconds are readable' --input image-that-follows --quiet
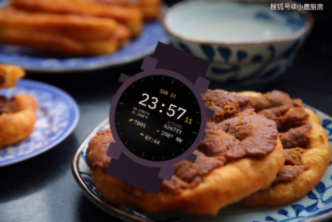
23,57
